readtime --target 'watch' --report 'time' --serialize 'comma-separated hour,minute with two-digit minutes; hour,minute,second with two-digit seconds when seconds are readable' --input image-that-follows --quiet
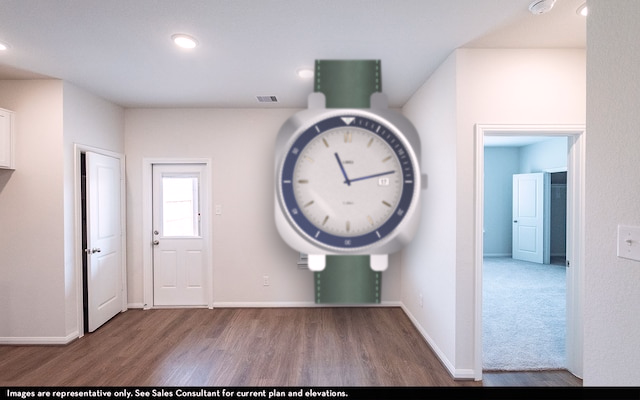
11,13
